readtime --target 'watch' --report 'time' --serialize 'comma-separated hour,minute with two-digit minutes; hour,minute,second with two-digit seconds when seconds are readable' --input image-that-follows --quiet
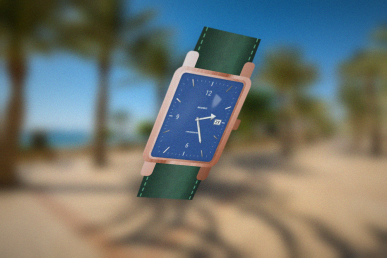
2,25
